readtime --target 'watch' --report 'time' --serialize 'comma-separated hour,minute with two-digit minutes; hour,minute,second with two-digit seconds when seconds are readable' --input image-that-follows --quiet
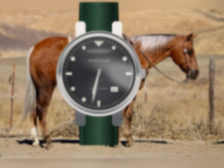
6,32
